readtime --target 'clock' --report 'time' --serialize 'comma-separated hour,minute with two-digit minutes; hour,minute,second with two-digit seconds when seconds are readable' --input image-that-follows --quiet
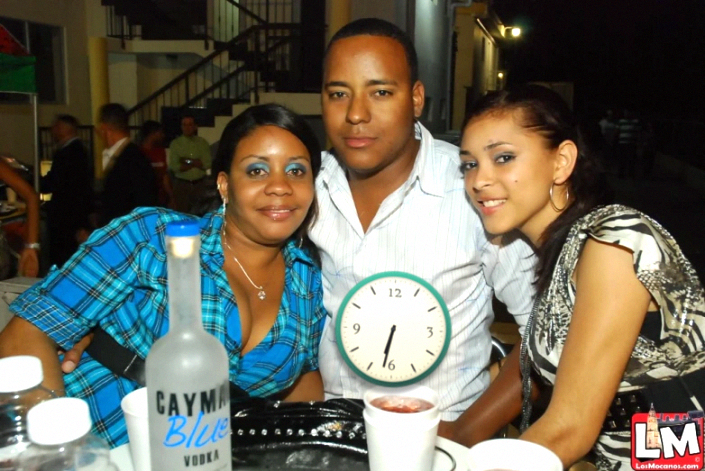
6,32
